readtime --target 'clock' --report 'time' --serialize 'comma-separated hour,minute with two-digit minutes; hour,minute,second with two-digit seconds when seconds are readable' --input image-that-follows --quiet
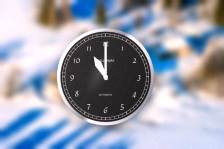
11,00
